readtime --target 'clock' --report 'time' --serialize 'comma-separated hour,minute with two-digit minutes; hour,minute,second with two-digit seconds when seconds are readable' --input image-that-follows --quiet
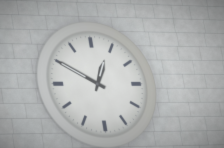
12,50
